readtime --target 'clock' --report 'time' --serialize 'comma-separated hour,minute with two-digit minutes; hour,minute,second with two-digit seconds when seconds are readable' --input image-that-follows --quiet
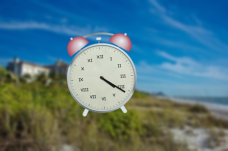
4,21
